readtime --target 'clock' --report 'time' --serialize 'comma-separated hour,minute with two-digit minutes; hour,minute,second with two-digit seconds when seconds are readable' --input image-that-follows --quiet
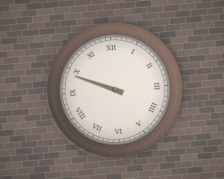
9,49
